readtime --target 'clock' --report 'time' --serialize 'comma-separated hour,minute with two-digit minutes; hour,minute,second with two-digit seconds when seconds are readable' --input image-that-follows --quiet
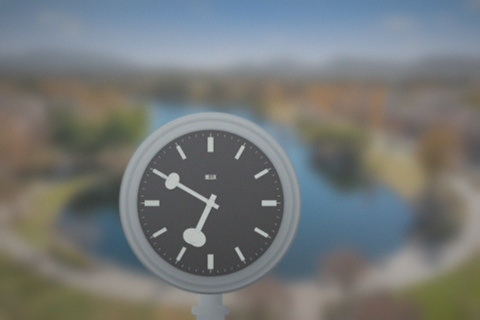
6,50
